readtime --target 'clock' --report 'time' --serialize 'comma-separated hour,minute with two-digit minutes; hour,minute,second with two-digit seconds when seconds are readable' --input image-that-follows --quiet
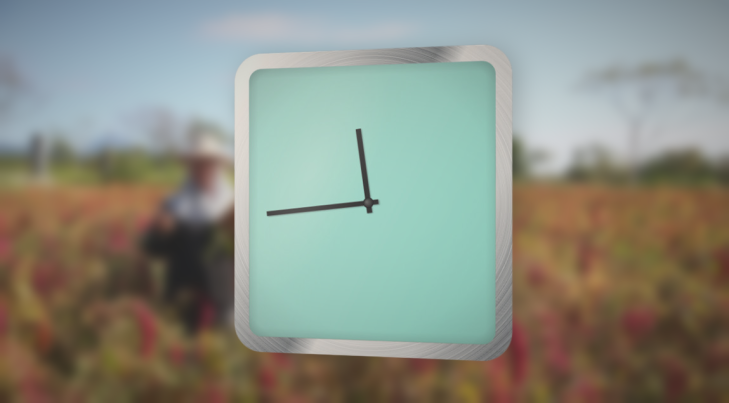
11,44
